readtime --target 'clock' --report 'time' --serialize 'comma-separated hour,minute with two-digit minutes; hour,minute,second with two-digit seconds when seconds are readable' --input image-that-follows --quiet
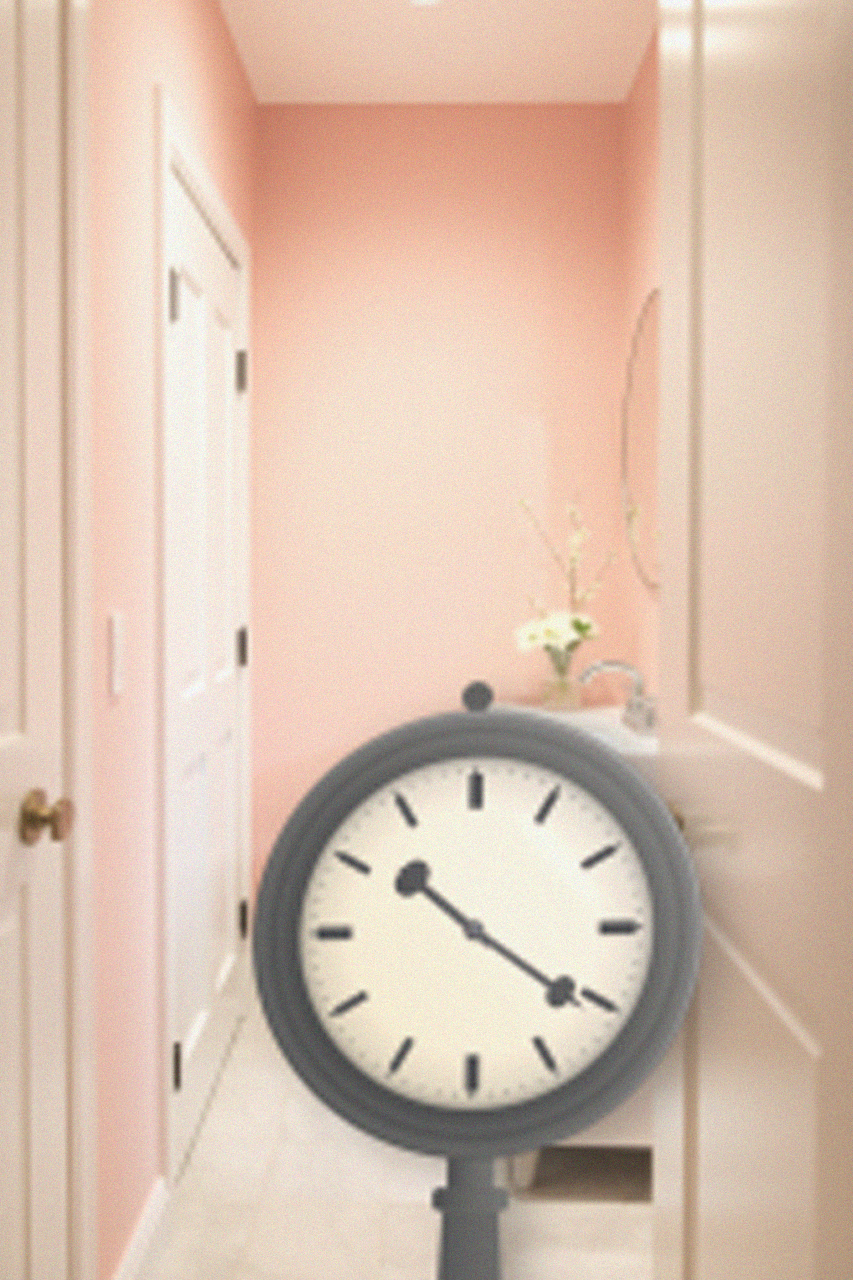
10,21
